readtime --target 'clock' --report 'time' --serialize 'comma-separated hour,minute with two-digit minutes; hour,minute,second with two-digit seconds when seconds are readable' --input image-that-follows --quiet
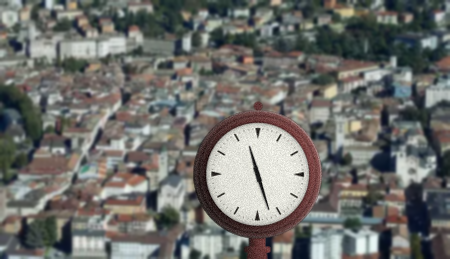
11,27
